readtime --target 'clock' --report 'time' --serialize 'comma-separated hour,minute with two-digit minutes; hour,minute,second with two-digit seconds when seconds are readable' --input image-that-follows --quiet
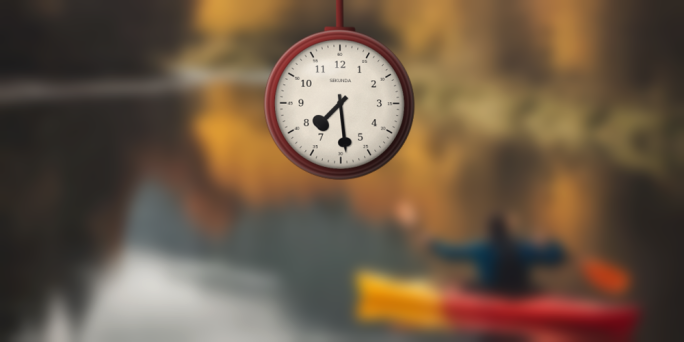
7,29
